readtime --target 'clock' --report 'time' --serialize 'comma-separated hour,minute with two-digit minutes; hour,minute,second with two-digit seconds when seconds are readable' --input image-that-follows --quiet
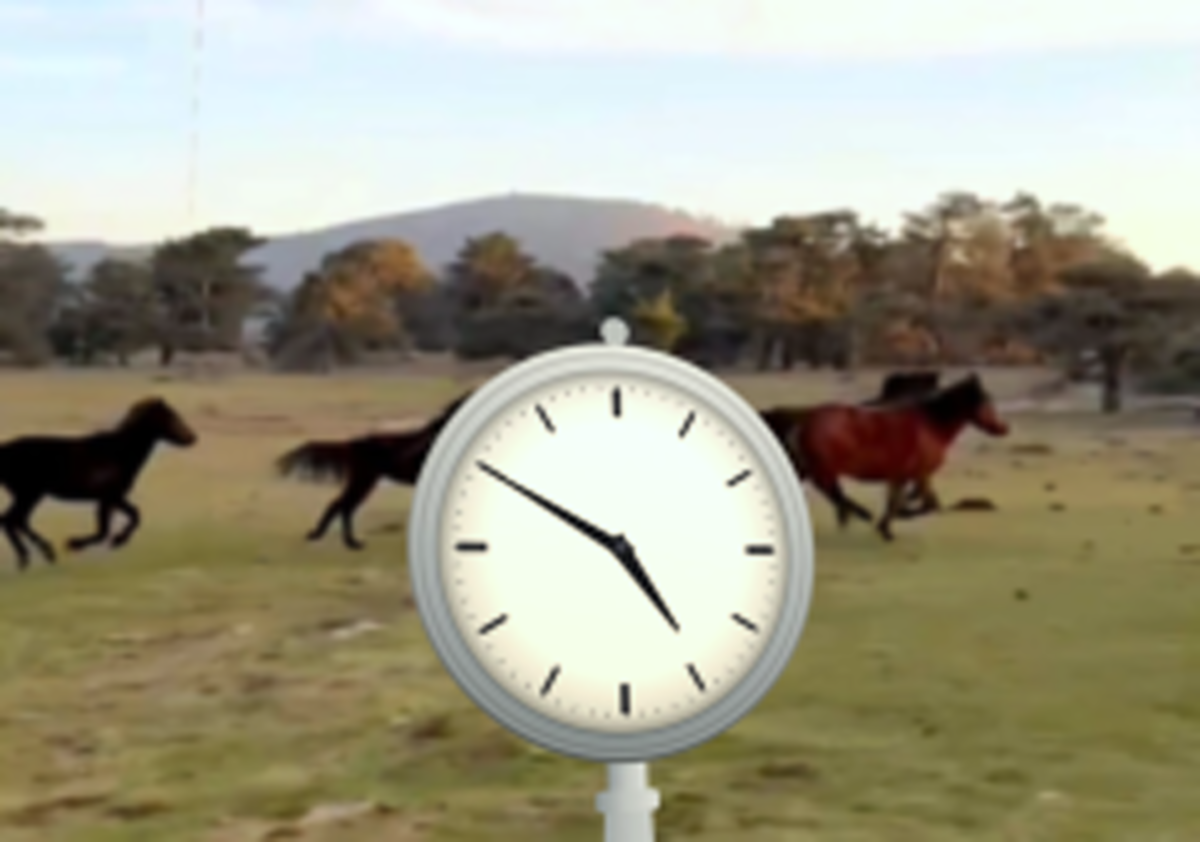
4,50
